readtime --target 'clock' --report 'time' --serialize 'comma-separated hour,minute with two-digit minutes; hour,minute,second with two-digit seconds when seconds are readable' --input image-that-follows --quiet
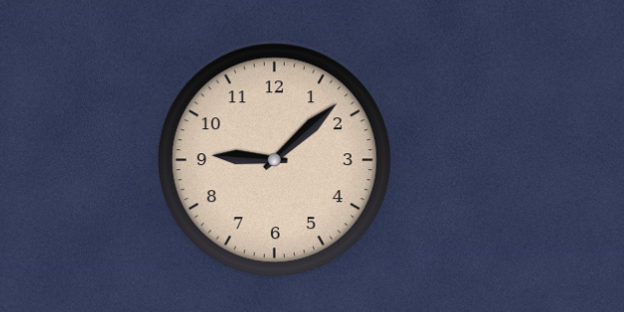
9,08
